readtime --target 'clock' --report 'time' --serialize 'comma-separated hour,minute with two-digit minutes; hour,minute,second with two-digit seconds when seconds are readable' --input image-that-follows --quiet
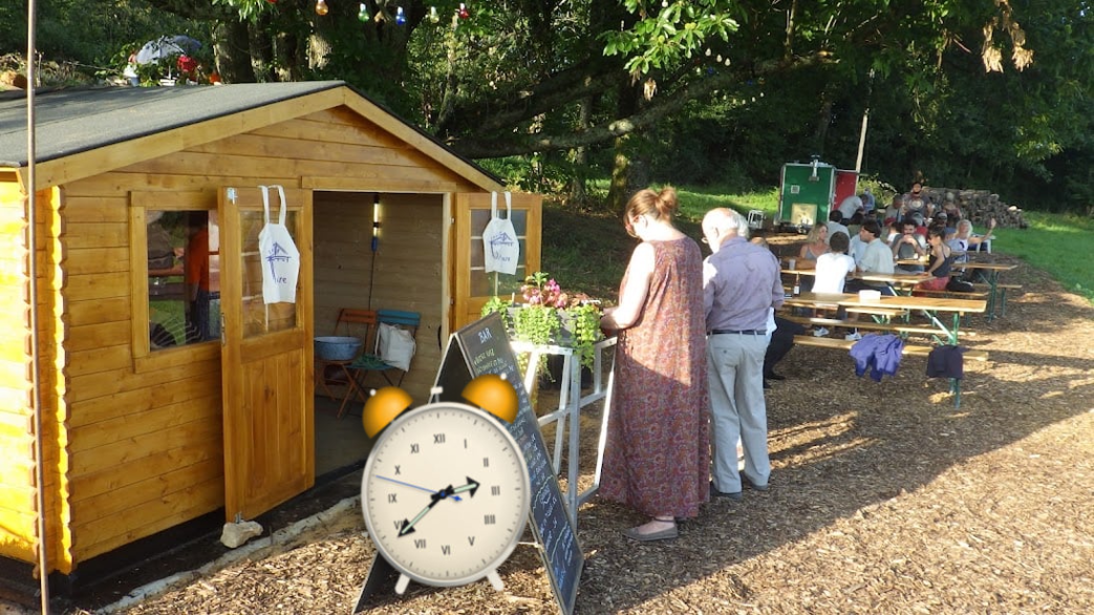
2,38,48
